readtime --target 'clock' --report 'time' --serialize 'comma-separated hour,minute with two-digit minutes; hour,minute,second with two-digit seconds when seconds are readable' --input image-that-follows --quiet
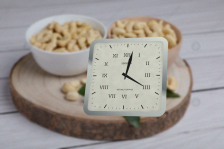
4,02
